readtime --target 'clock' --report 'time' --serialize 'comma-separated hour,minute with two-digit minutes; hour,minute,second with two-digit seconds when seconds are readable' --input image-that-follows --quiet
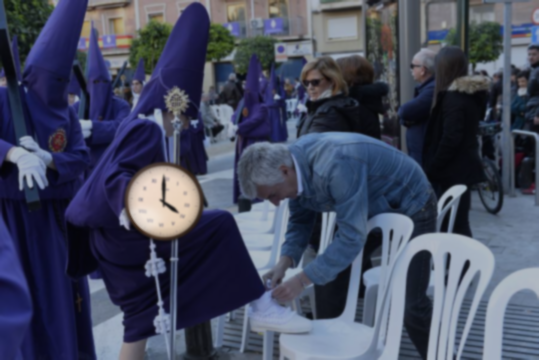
3,59
